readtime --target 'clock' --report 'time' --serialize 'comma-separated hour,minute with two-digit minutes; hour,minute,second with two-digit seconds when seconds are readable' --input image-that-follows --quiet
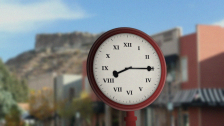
8,15
